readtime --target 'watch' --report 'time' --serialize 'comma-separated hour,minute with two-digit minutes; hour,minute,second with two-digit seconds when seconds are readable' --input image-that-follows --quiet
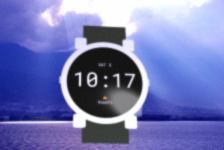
10,17
